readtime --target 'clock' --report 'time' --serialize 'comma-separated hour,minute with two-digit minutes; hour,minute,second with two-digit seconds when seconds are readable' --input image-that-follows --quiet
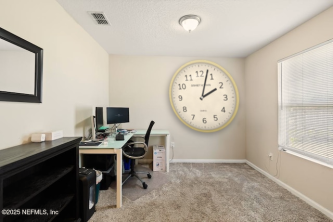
2,03
